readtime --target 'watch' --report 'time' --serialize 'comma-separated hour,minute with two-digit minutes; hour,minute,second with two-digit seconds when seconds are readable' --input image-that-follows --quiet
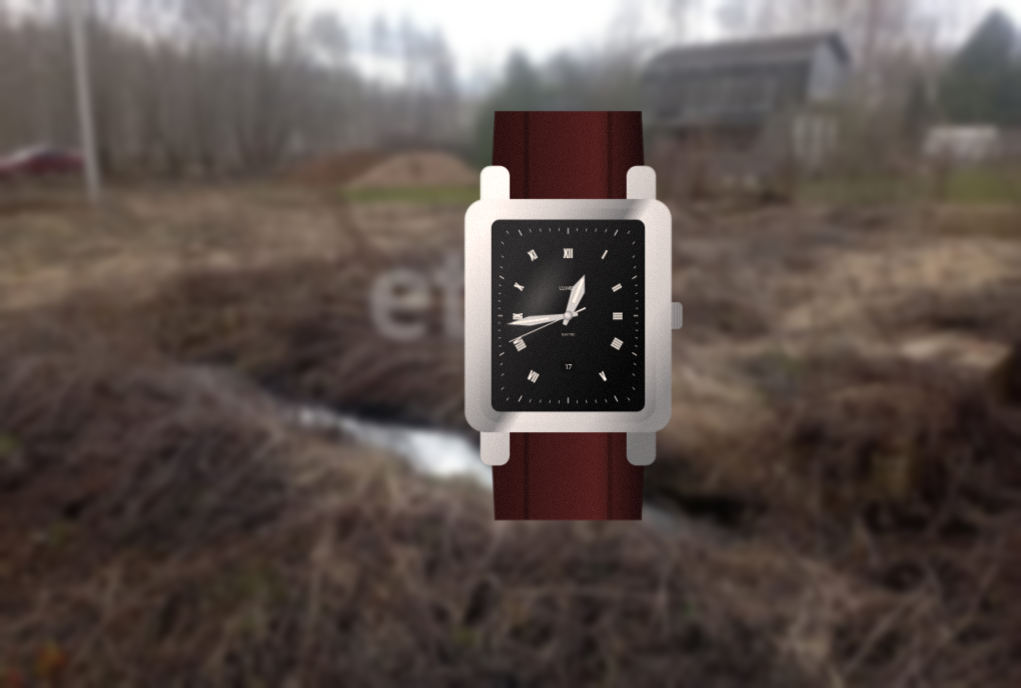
12,43,41
